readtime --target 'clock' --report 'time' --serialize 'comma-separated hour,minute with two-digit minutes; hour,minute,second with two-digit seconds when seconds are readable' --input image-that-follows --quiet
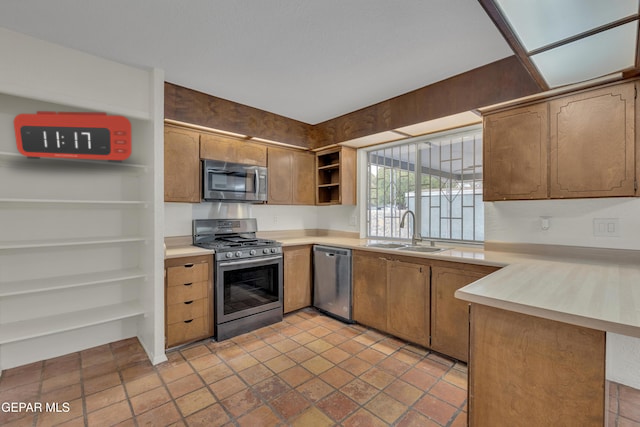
11,17
